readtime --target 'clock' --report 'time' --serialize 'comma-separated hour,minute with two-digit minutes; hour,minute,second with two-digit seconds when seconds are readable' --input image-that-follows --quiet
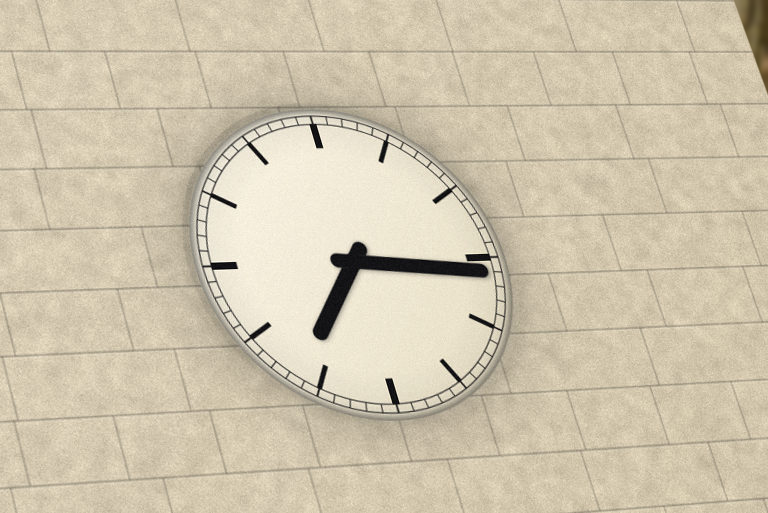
7,16
